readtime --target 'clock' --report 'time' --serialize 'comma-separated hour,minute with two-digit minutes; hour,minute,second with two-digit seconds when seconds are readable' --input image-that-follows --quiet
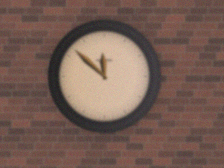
11,52
